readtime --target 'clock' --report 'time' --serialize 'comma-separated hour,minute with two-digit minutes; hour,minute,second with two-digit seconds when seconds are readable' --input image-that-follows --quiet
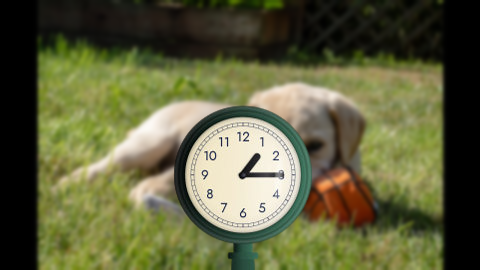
1,15
